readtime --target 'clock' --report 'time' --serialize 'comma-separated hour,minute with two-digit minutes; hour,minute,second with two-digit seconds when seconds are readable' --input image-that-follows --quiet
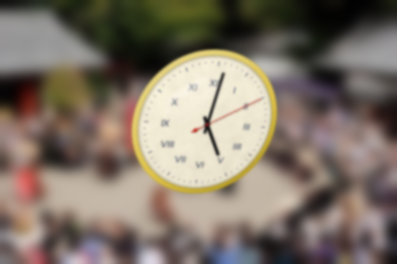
5,01,10
